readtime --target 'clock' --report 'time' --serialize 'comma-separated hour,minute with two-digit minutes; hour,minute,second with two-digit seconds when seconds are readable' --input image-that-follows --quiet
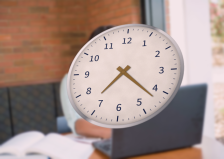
7,22
